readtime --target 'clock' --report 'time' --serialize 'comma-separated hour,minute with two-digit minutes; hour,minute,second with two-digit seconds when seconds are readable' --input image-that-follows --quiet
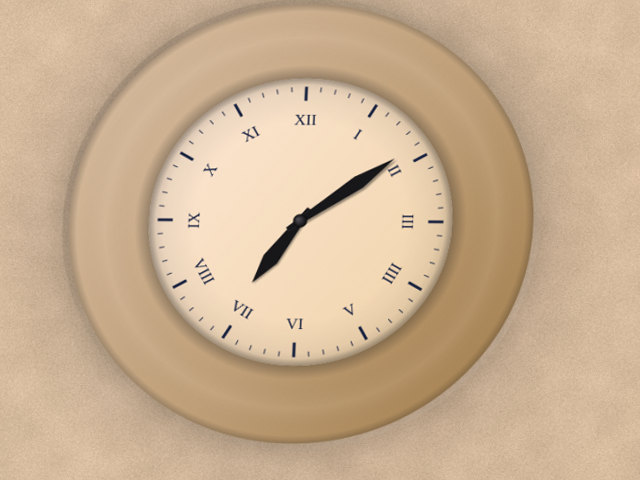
7,09
